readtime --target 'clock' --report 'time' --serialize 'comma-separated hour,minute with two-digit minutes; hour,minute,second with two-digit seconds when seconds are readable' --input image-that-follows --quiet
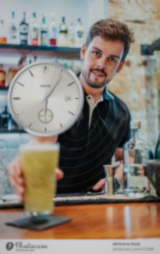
6,06
